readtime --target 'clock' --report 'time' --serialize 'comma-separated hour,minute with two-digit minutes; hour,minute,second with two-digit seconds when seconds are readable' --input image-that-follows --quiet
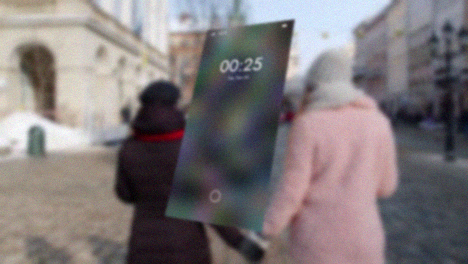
0,25
